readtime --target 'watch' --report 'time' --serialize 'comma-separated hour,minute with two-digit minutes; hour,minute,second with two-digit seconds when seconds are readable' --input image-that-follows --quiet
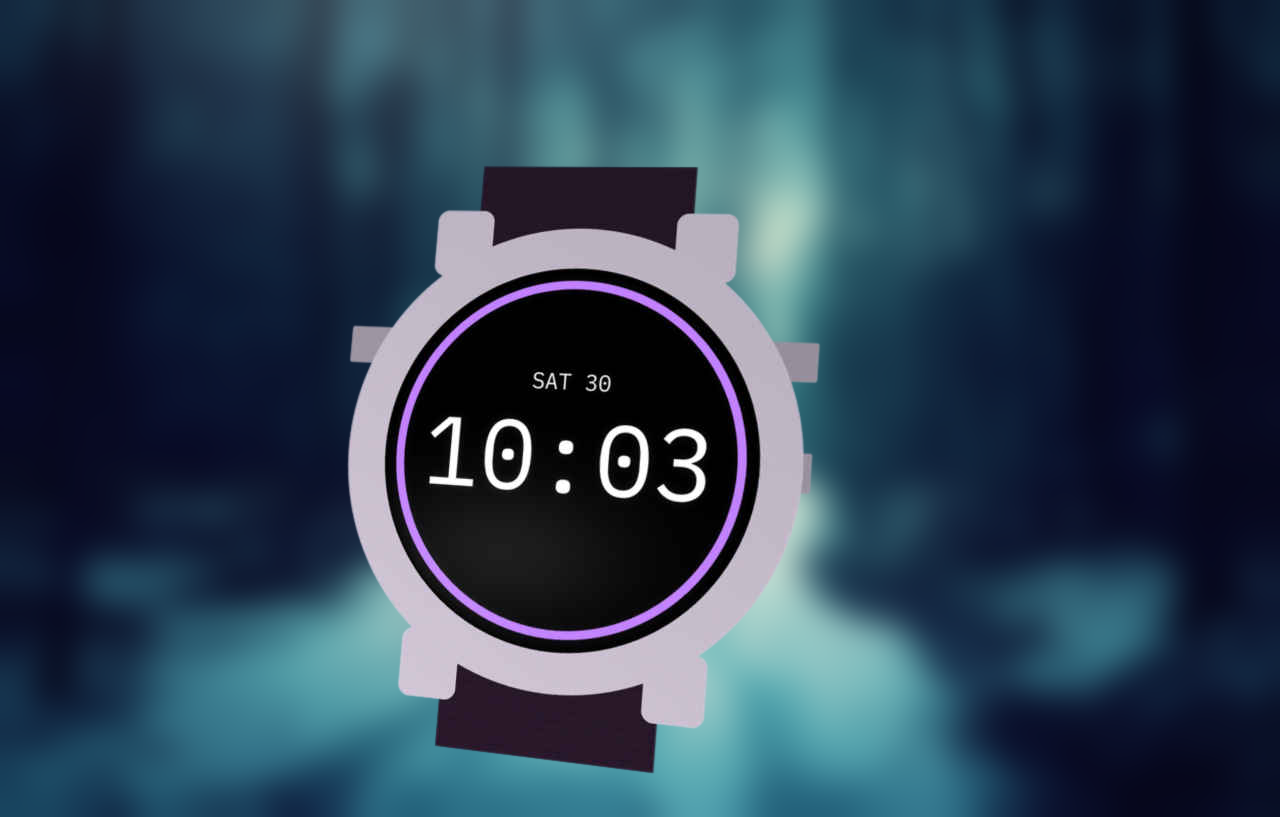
10,03
